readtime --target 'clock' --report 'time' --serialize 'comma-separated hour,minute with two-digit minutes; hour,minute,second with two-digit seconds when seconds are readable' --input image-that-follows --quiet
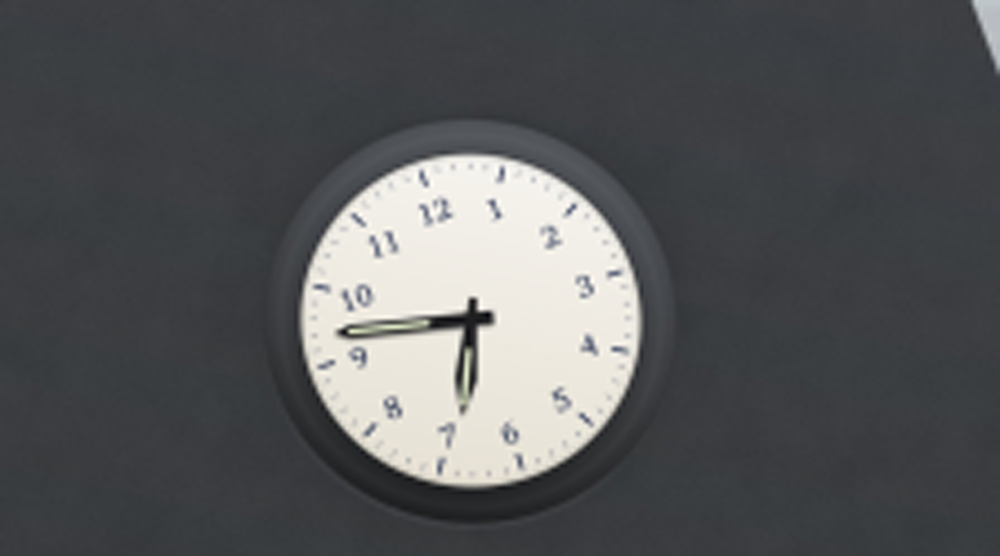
6,47
